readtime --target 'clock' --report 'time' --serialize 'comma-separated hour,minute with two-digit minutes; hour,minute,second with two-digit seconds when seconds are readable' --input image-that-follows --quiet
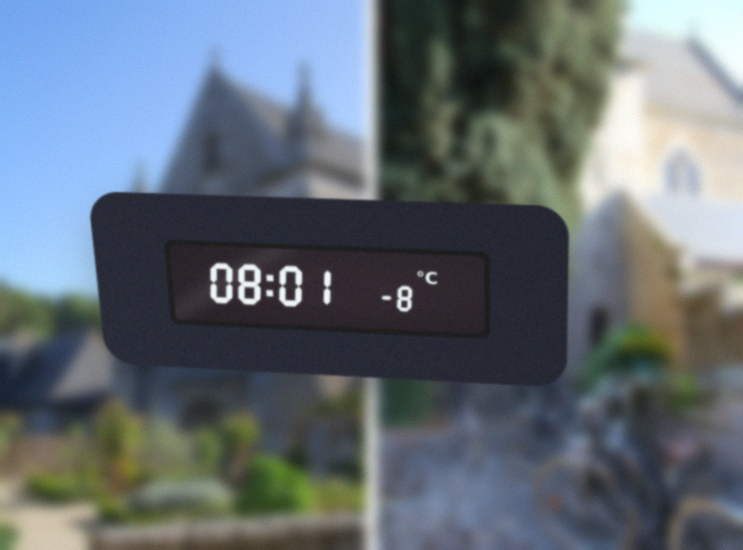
8,01
